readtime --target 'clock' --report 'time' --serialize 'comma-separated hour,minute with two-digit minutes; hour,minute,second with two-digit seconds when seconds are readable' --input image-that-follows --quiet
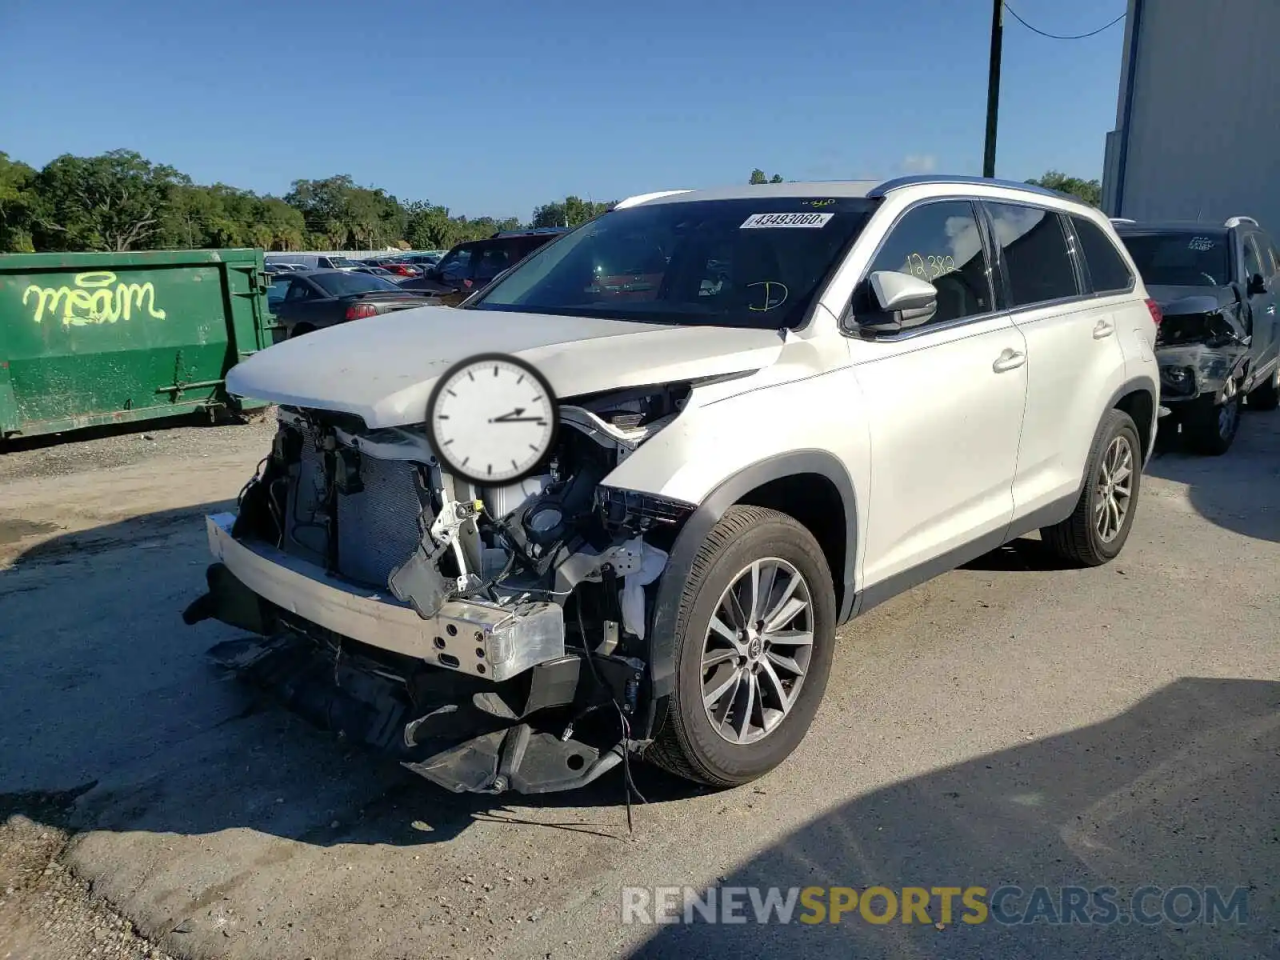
2,14
